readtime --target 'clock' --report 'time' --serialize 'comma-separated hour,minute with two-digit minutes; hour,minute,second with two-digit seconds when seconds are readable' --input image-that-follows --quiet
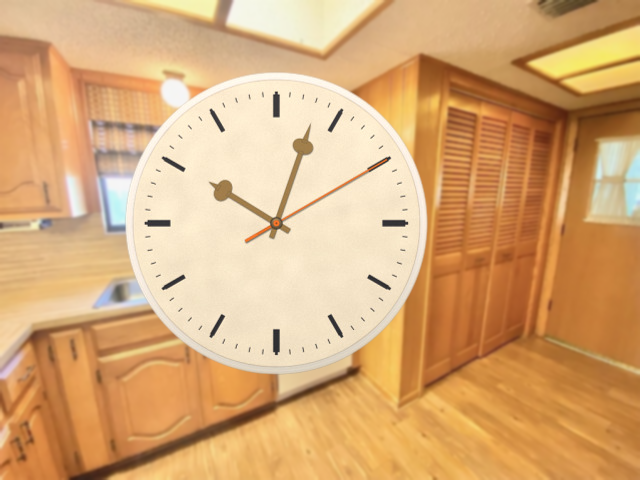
10,03,10
